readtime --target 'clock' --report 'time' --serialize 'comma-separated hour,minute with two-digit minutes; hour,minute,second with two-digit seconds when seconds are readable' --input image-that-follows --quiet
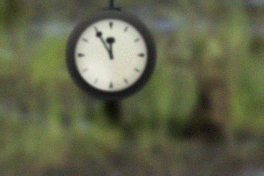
11,55
